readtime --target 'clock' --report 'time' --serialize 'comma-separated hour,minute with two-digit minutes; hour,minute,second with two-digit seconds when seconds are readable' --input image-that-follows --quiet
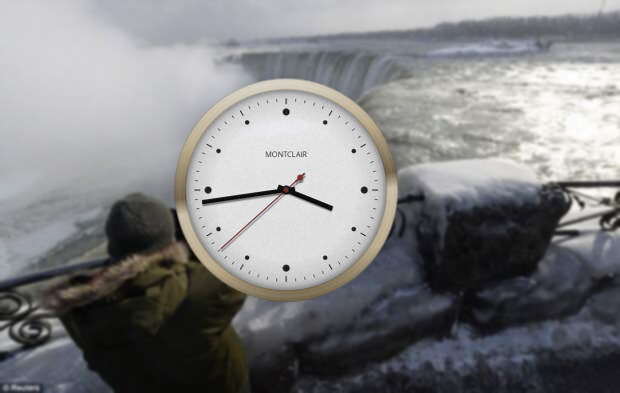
3,43,38
